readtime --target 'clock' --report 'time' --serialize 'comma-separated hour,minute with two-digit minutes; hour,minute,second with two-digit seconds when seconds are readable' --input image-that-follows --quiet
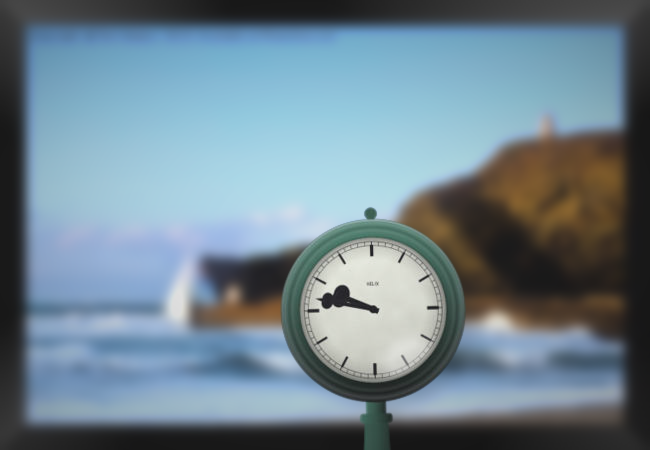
9,47
